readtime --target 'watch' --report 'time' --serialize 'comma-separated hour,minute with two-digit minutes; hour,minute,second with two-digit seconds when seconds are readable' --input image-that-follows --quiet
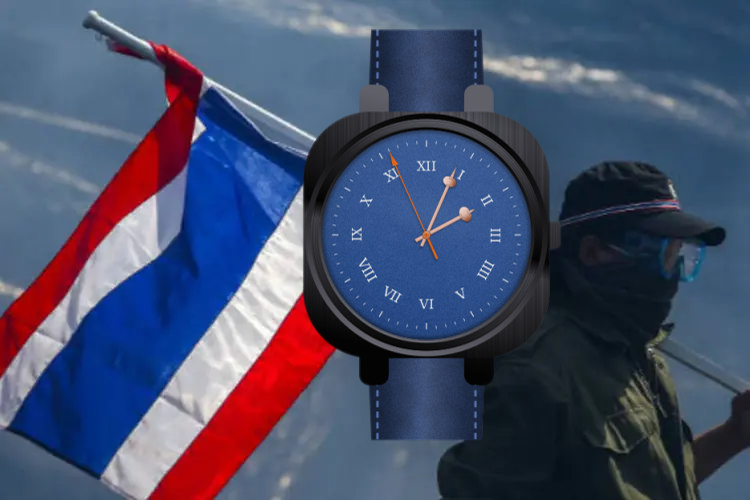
2,03,56
